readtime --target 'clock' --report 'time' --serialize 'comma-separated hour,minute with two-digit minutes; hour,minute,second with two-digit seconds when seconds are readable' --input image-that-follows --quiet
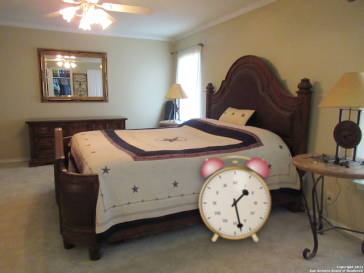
1,28
